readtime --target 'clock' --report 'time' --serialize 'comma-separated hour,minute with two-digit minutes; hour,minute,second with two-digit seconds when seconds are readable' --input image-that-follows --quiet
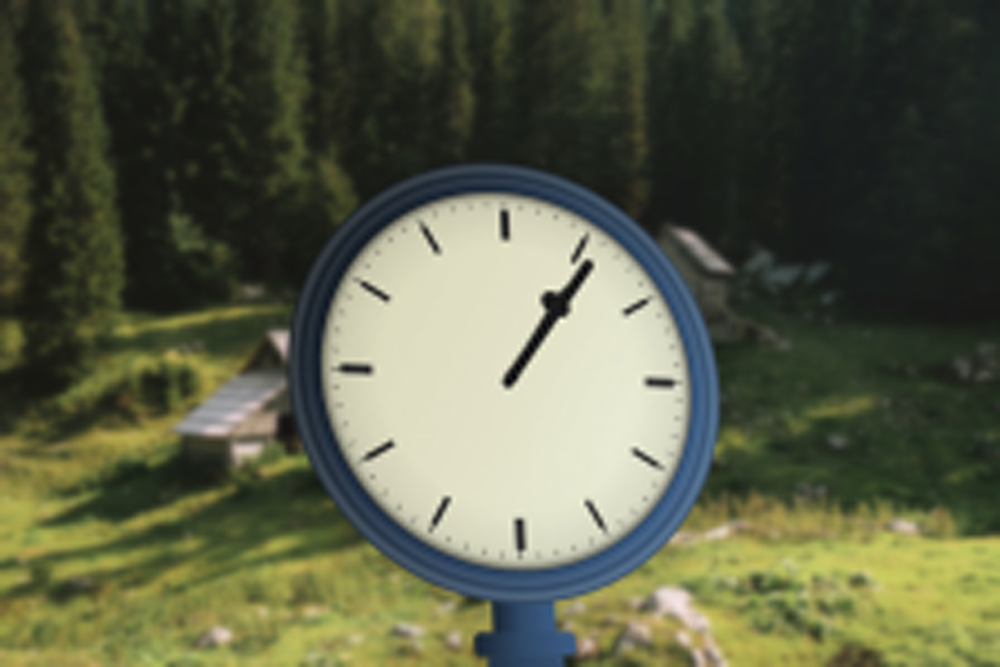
1,06
